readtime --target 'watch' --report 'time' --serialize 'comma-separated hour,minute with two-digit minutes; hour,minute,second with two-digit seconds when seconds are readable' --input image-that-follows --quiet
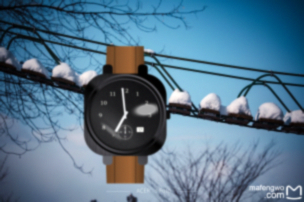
6,59
